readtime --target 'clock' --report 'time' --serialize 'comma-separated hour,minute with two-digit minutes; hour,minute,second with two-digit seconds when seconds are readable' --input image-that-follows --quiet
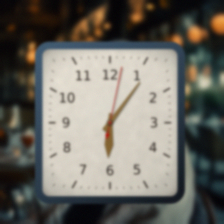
6,06,02
